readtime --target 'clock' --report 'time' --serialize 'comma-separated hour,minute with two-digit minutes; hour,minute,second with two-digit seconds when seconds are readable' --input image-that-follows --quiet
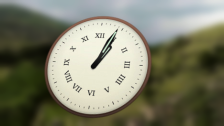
1,04
